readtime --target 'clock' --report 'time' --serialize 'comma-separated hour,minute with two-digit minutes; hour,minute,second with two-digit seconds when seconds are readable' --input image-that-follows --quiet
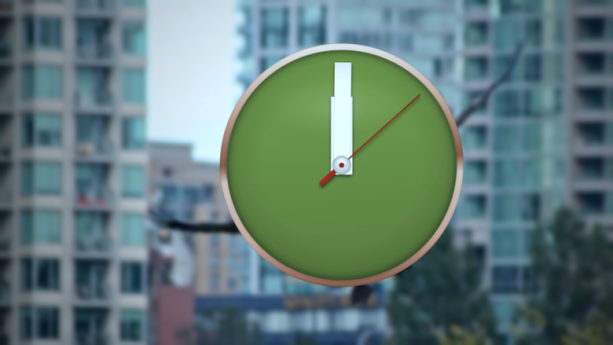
12,00,08
